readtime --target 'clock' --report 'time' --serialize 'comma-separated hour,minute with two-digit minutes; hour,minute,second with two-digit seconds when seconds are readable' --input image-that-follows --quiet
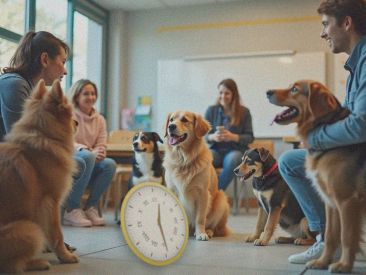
12,29
